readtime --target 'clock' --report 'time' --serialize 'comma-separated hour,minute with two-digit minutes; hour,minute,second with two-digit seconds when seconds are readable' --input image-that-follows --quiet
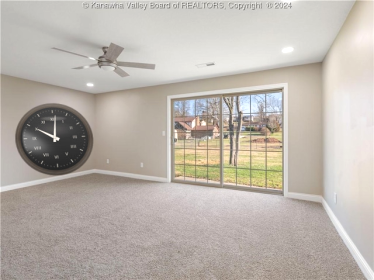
10,01
